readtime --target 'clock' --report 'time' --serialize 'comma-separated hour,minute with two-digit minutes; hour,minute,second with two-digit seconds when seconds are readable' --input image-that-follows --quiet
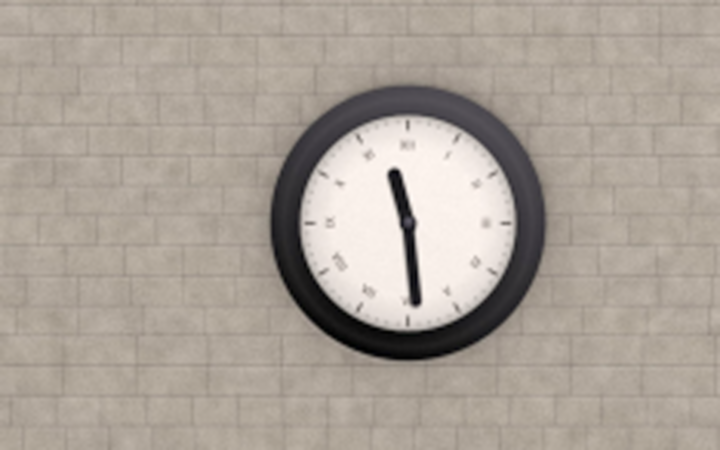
11,29
